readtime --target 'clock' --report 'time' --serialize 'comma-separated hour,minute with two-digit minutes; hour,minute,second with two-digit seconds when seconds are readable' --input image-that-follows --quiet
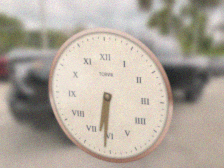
6,31
